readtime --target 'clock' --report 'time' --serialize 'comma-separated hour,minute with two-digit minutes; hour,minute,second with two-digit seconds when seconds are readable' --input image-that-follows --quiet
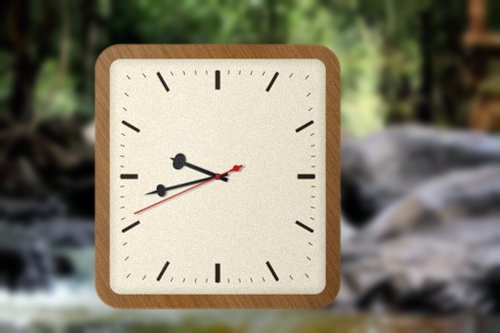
9,42,41
